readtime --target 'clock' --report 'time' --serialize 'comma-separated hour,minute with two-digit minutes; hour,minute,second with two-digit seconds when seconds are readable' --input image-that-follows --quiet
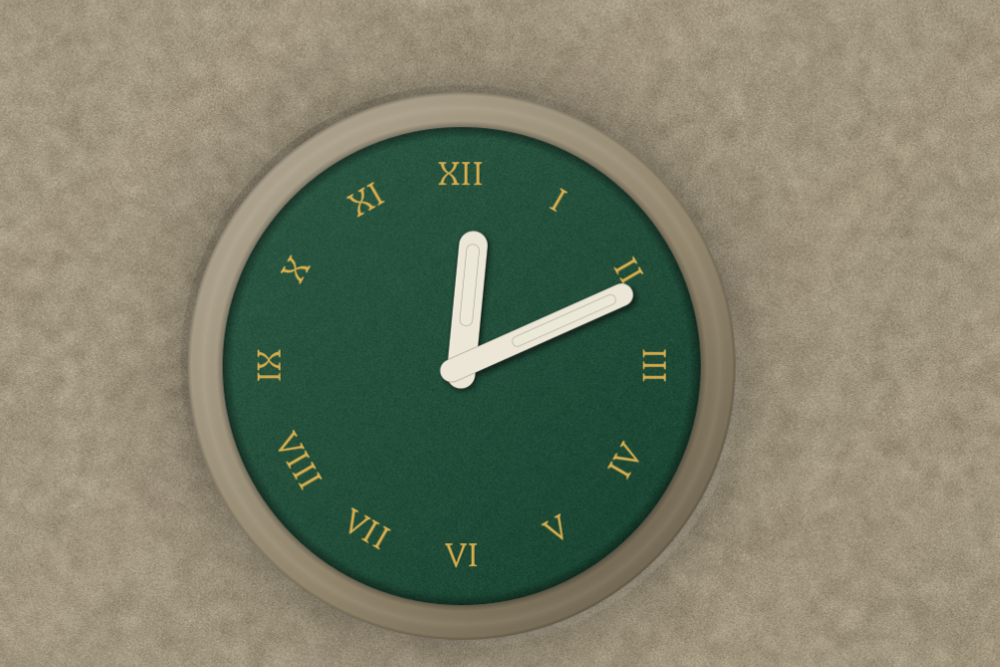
12,11
